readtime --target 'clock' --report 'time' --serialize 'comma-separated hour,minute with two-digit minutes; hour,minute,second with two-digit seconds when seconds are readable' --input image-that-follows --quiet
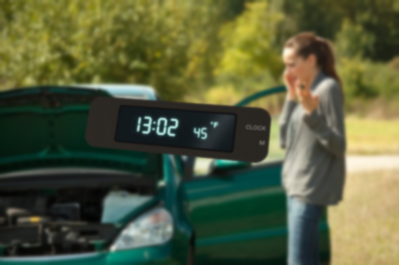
13,02
